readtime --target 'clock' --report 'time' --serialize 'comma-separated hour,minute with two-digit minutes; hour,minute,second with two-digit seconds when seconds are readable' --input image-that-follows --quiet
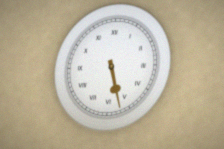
5,27
